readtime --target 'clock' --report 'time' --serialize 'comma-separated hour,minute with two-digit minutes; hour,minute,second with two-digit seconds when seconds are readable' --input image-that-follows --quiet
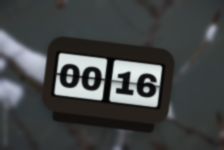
0,16
